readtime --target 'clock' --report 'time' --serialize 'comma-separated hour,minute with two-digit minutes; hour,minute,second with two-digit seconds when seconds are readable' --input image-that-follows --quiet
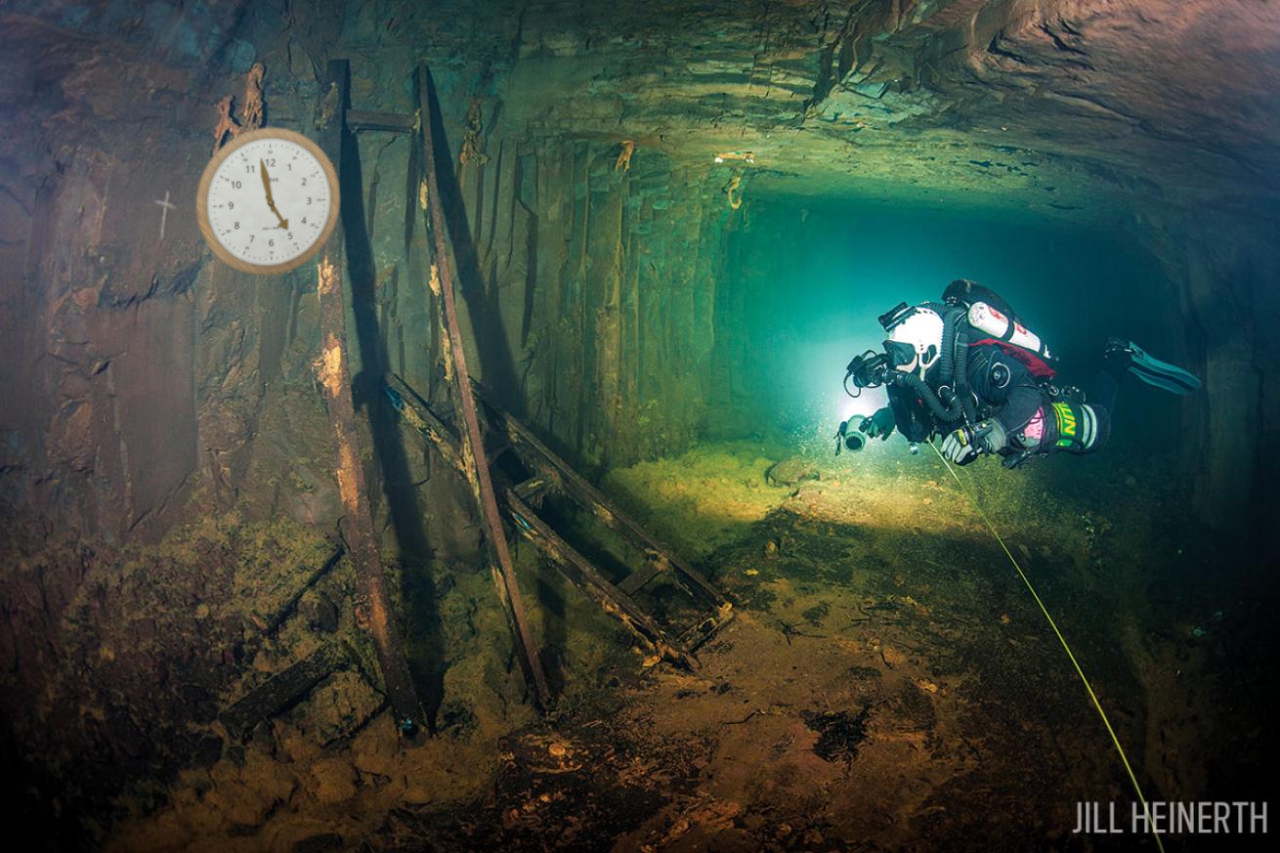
4,58
